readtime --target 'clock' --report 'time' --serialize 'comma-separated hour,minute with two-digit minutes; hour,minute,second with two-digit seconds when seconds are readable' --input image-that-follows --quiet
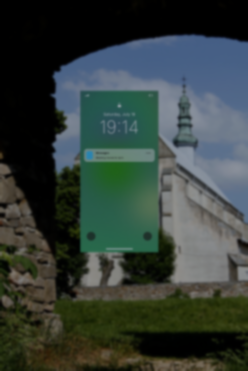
19,14
